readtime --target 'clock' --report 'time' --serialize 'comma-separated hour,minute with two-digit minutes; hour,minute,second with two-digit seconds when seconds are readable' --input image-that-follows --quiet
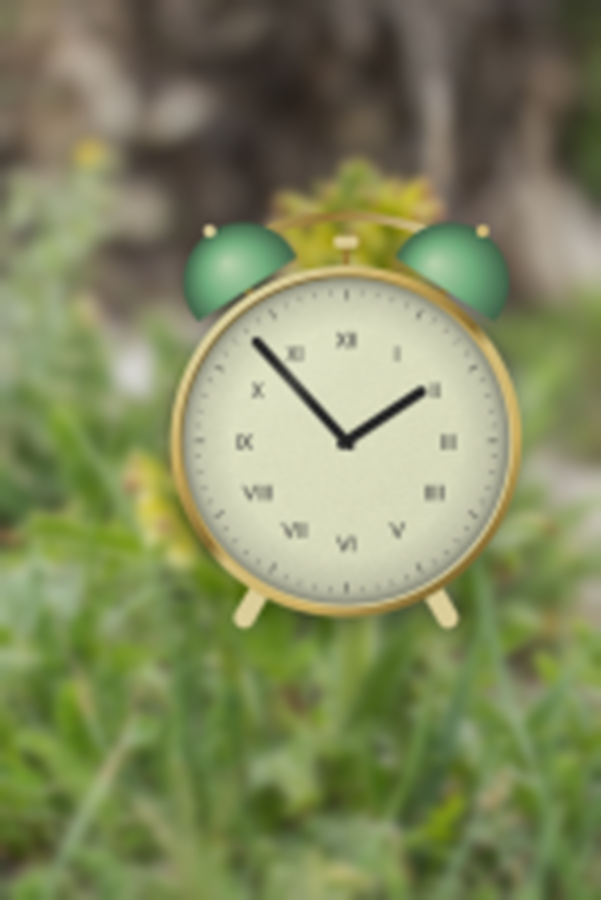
1,53
